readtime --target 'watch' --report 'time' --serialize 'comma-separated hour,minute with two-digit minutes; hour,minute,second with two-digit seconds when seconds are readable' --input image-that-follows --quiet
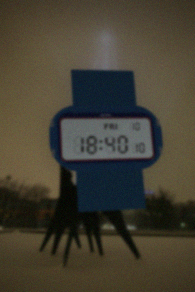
18,40
